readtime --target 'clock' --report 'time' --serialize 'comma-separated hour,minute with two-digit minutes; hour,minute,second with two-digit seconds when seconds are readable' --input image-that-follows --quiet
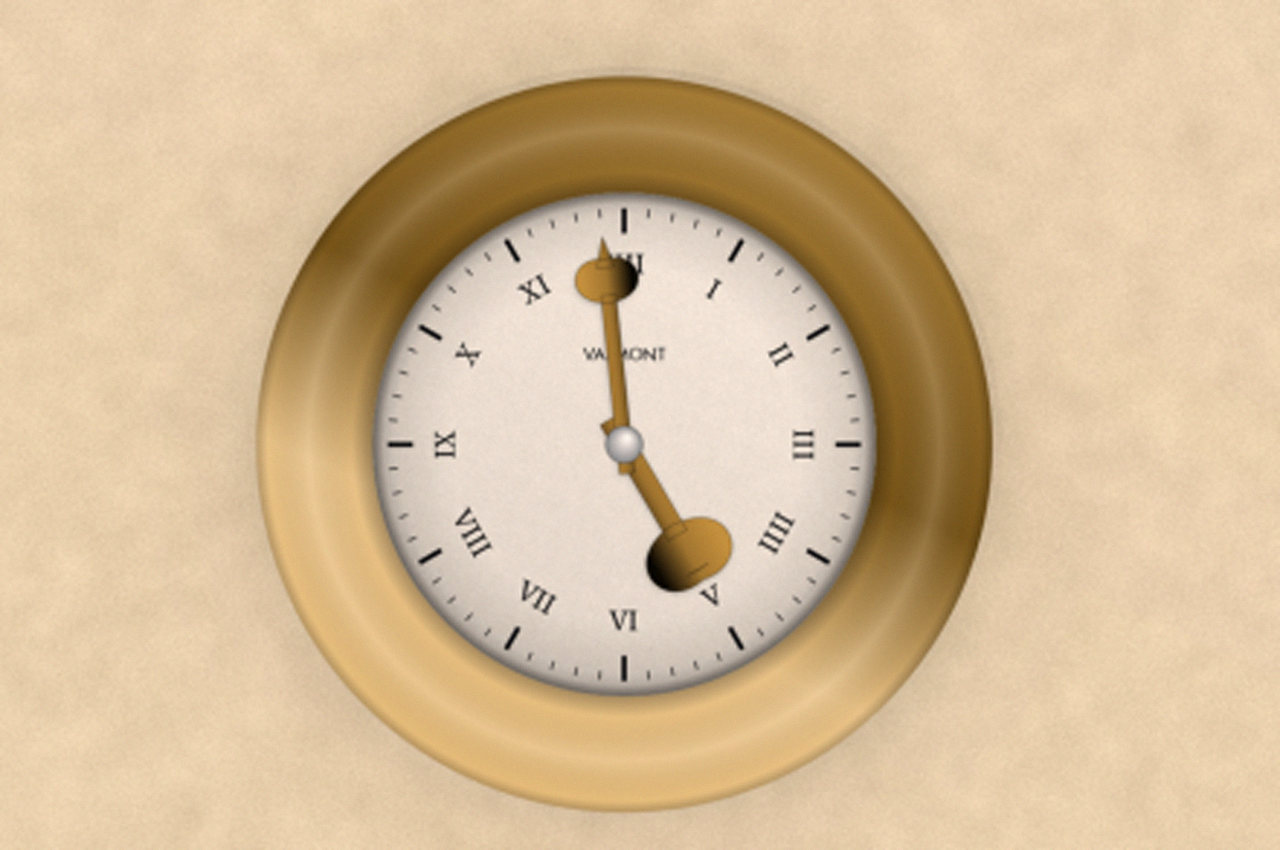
4,59
